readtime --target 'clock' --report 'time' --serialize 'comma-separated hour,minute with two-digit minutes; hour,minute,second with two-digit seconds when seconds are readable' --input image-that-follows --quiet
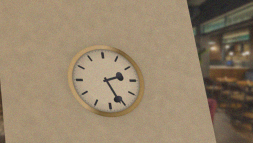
2,26
